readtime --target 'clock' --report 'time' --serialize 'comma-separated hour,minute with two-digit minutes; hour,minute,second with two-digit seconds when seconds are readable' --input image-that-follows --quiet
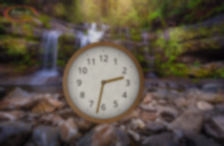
2,32
